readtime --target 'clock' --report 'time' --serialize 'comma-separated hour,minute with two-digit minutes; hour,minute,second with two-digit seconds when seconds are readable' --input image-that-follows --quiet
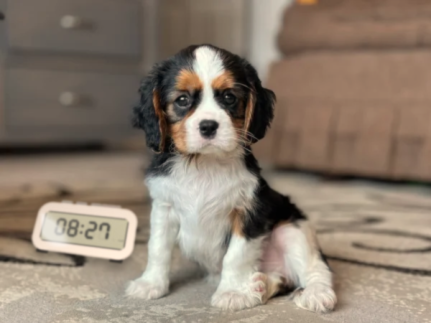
8,27
